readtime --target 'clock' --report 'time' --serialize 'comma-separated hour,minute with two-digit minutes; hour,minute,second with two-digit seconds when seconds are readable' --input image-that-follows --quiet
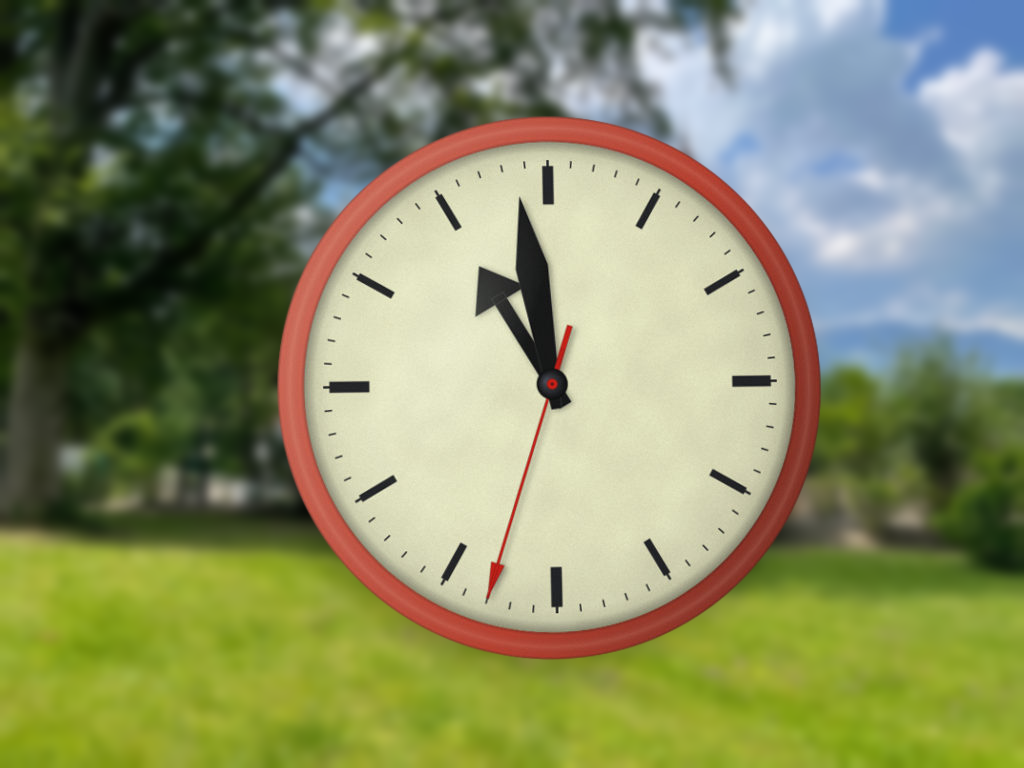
10,58,33
